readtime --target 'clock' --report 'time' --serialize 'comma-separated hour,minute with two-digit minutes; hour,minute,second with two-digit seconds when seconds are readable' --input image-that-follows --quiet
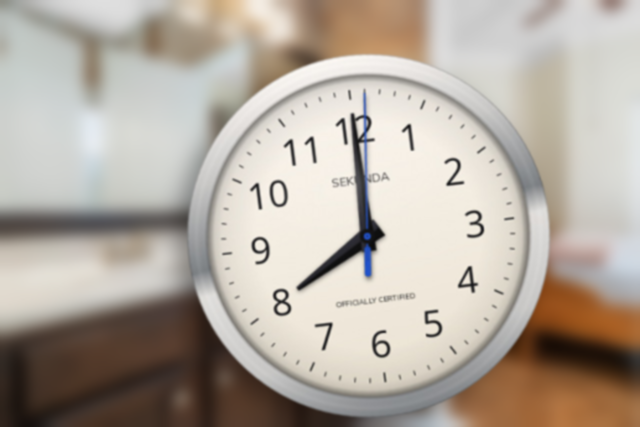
8,00,01
